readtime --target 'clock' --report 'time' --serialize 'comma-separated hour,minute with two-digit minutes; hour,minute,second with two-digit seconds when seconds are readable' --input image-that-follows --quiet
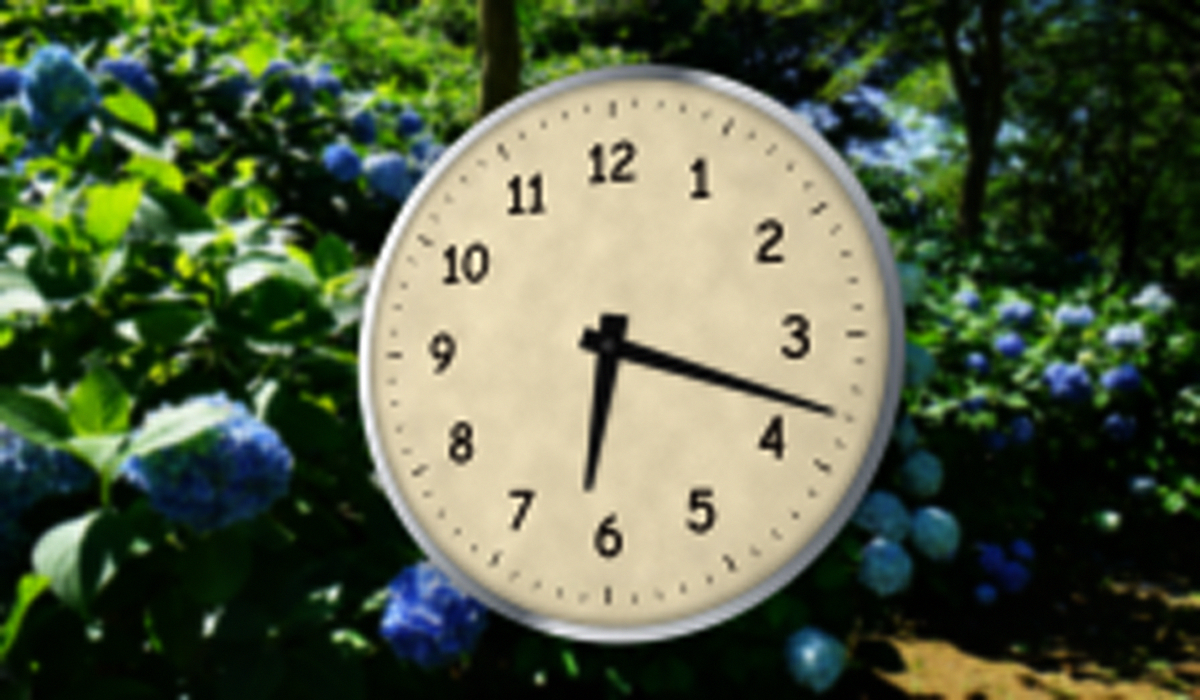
6,18
